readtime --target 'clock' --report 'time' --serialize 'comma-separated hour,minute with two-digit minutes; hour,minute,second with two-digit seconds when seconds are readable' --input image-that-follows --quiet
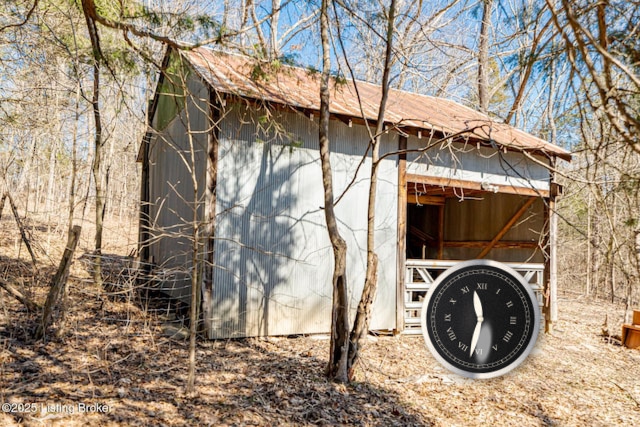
11,32
